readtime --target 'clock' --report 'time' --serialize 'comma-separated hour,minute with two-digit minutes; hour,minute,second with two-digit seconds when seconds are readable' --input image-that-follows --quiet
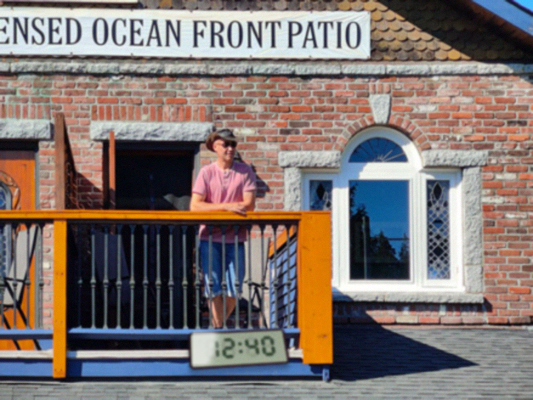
12,40
